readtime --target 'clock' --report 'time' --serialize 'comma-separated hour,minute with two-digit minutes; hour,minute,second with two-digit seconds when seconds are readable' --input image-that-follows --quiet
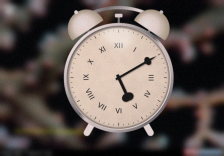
5,10
